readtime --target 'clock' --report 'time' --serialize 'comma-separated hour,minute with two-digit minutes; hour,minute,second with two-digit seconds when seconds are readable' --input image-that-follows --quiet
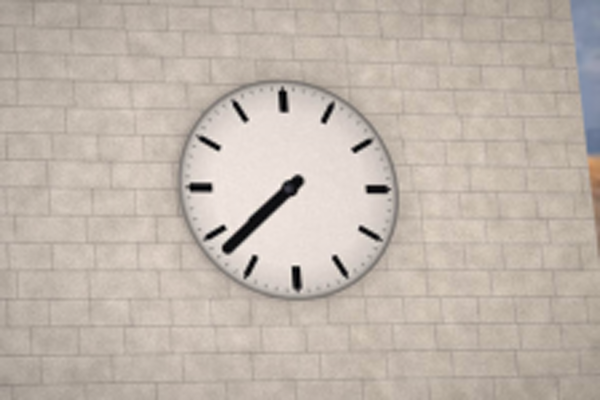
7,38
